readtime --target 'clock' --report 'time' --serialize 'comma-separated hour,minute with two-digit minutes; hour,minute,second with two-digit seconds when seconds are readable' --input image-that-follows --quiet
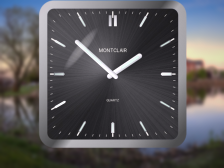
1,52
